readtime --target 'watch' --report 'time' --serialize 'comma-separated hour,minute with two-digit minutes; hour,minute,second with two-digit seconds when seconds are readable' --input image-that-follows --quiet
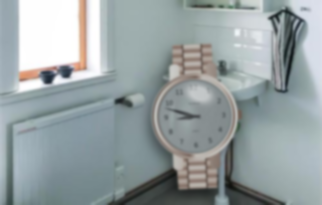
8,48
